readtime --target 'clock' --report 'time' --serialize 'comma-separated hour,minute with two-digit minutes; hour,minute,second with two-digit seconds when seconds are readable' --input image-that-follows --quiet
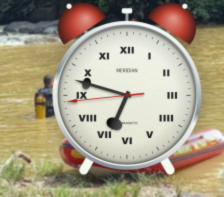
6,47,44
